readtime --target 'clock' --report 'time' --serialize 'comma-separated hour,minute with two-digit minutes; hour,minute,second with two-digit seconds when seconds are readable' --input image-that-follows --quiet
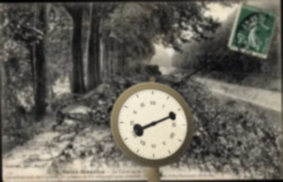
8,11
